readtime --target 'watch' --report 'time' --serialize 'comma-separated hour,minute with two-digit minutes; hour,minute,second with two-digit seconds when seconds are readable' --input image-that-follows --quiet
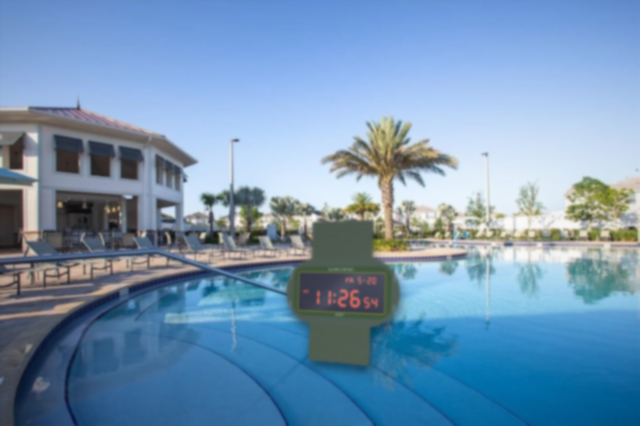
11,26
